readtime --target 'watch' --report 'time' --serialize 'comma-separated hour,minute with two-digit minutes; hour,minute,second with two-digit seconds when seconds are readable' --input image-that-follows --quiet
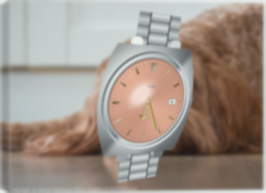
6,26
